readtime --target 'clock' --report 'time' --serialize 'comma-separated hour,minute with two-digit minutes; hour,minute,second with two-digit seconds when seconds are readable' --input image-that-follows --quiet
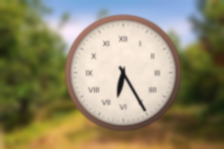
6,25
